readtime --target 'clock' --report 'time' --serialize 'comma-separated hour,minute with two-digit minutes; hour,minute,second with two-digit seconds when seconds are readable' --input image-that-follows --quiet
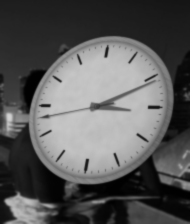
3,10,43
